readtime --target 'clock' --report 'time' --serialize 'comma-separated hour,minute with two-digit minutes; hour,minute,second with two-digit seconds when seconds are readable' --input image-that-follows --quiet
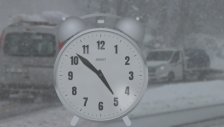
4,52
